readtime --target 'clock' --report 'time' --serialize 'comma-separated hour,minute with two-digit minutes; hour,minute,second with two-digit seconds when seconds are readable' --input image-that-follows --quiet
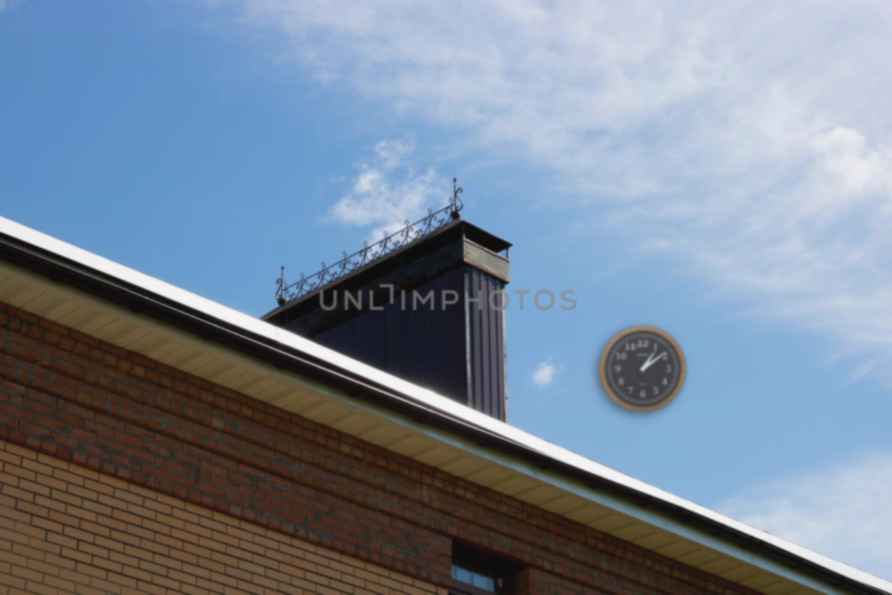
1,09
